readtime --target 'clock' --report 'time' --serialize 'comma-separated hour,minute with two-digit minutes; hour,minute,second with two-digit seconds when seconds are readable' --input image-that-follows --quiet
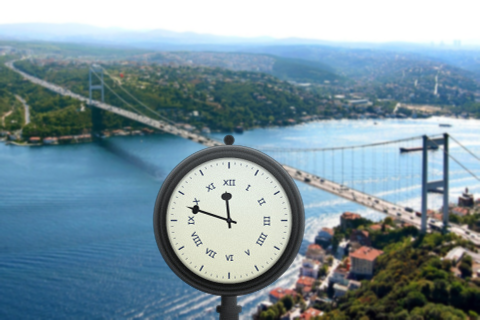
11,48
